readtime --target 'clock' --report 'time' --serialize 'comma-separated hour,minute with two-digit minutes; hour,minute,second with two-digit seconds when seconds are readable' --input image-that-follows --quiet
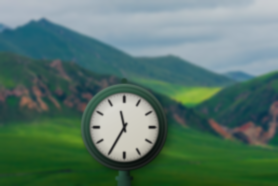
11,35
